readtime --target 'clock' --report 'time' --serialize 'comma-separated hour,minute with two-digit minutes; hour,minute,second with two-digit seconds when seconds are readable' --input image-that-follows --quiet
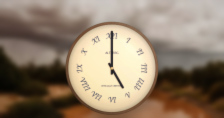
5,00
